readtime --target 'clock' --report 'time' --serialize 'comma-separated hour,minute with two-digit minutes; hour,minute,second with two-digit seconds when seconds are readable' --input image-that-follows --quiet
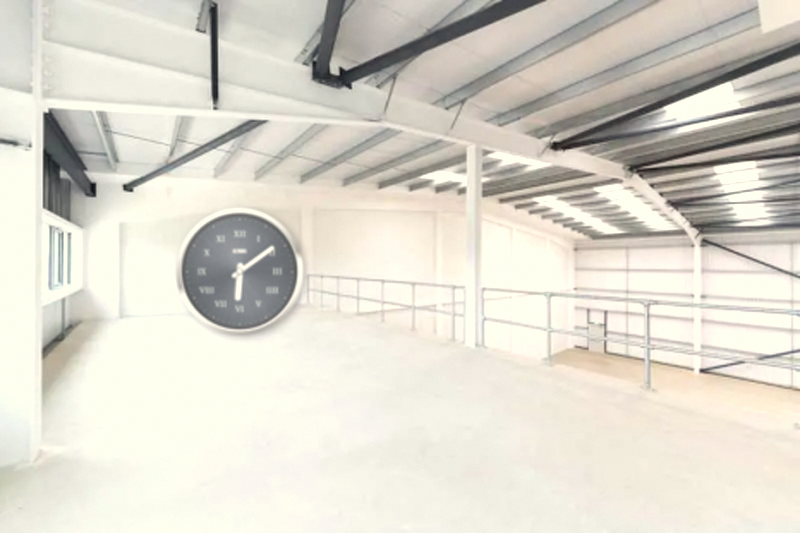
6,09
